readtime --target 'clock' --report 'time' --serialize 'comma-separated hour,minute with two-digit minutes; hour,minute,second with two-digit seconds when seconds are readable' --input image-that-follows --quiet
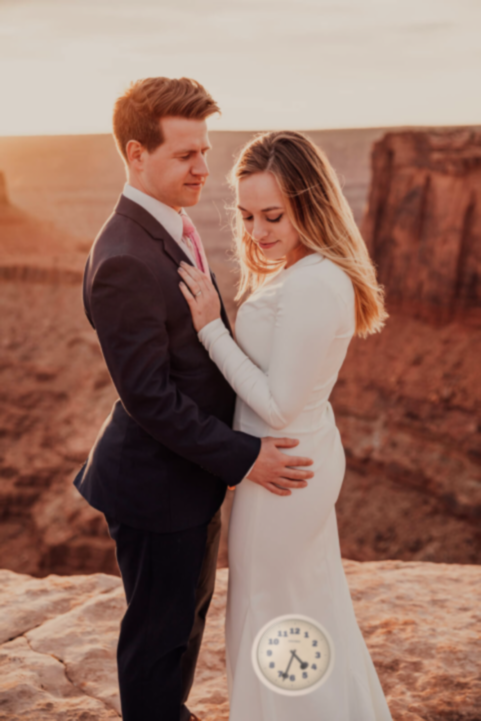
4,33
